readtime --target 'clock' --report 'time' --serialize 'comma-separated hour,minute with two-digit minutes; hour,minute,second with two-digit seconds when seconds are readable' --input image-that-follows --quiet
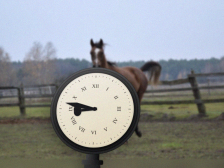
8,47
